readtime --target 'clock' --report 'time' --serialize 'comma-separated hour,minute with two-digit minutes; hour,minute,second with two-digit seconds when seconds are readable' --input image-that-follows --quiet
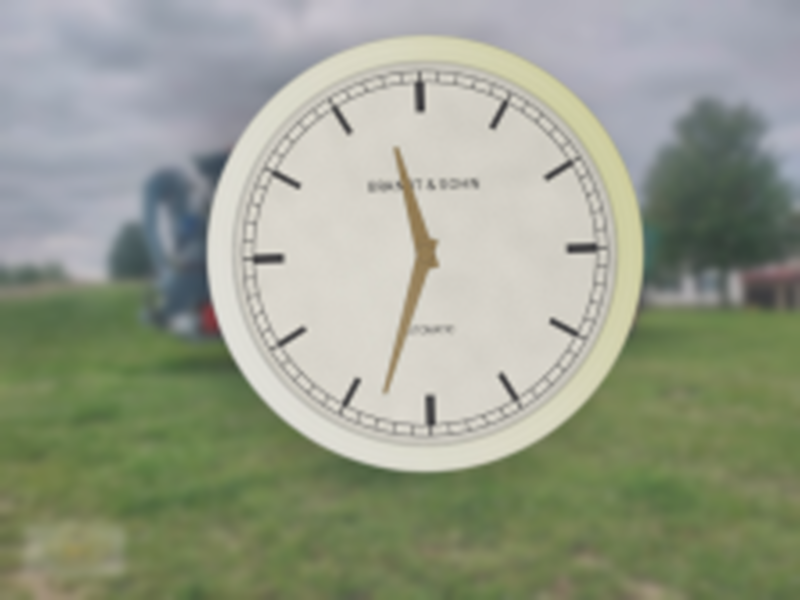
11,33
